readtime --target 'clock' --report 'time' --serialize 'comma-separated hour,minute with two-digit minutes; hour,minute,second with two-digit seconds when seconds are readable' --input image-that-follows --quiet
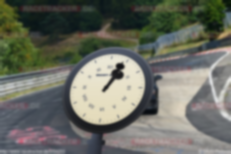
1,04
